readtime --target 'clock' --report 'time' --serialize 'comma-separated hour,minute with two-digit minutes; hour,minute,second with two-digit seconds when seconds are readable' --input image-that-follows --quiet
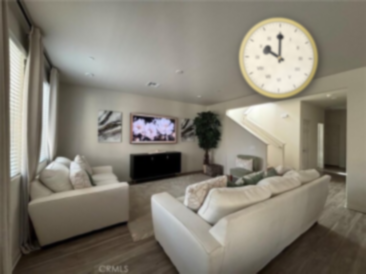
10,00
